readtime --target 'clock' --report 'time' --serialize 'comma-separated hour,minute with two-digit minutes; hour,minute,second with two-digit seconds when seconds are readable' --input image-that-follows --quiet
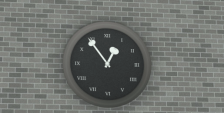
12,54
